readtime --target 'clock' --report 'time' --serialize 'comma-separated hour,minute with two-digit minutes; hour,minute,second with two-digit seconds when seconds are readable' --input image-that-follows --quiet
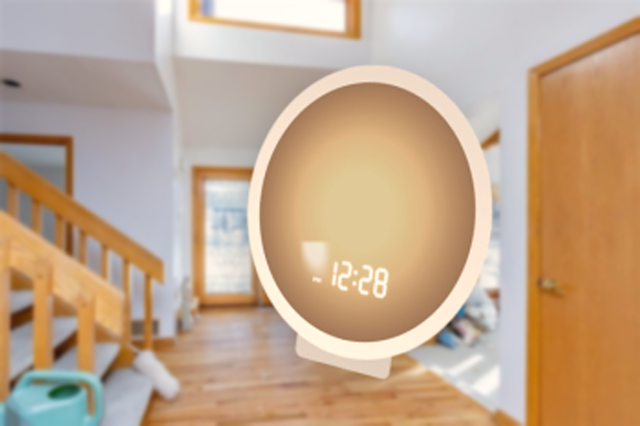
12,28
